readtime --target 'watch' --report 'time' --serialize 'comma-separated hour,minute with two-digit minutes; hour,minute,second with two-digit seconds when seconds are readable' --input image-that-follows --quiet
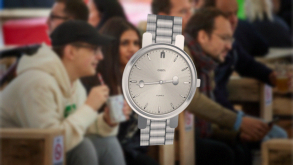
2,44
